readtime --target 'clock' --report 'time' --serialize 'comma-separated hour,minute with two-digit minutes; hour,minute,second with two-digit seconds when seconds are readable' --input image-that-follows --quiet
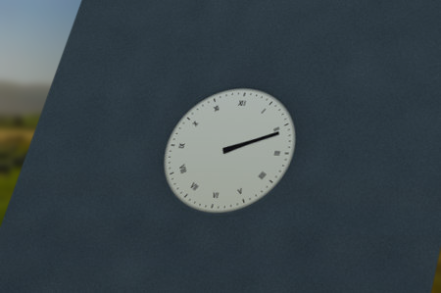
2,11
